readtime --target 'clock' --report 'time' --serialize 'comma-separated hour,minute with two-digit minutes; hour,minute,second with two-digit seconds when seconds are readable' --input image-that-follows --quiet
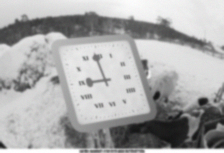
8,59
